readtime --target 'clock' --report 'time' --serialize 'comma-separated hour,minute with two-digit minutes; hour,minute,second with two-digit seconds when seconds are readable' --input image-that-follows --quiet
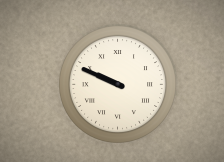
9,49
